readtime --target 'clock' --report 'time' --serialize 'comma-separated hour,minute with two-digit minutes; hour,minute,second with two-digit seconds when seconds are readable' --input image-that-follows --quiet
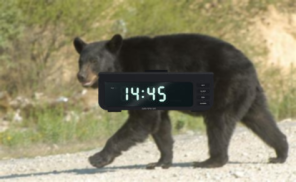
14,45
